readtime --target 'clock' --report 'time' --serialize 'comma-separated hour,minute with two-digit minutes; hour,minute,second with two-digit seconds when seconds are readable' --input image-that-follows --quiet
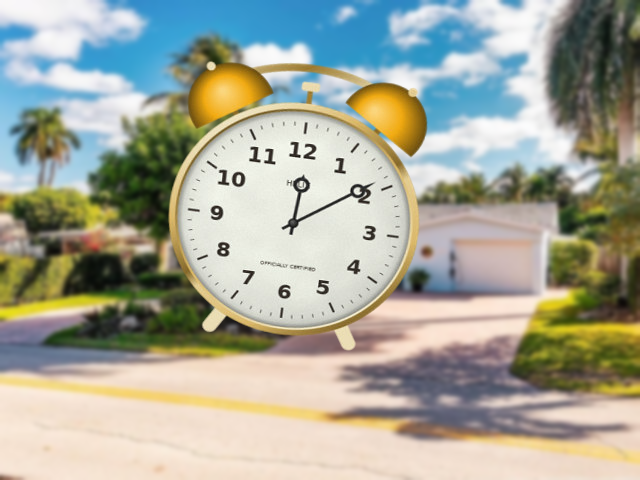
12,09
